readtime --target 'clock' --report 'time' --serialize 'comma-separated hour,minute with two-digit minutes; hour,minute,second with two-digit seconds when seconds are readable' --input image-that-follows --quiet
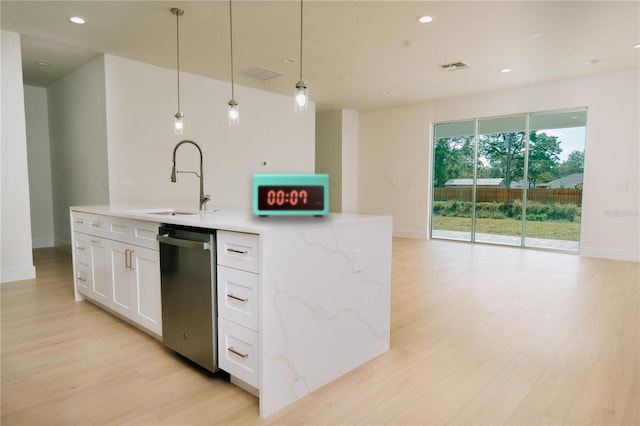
0,07
